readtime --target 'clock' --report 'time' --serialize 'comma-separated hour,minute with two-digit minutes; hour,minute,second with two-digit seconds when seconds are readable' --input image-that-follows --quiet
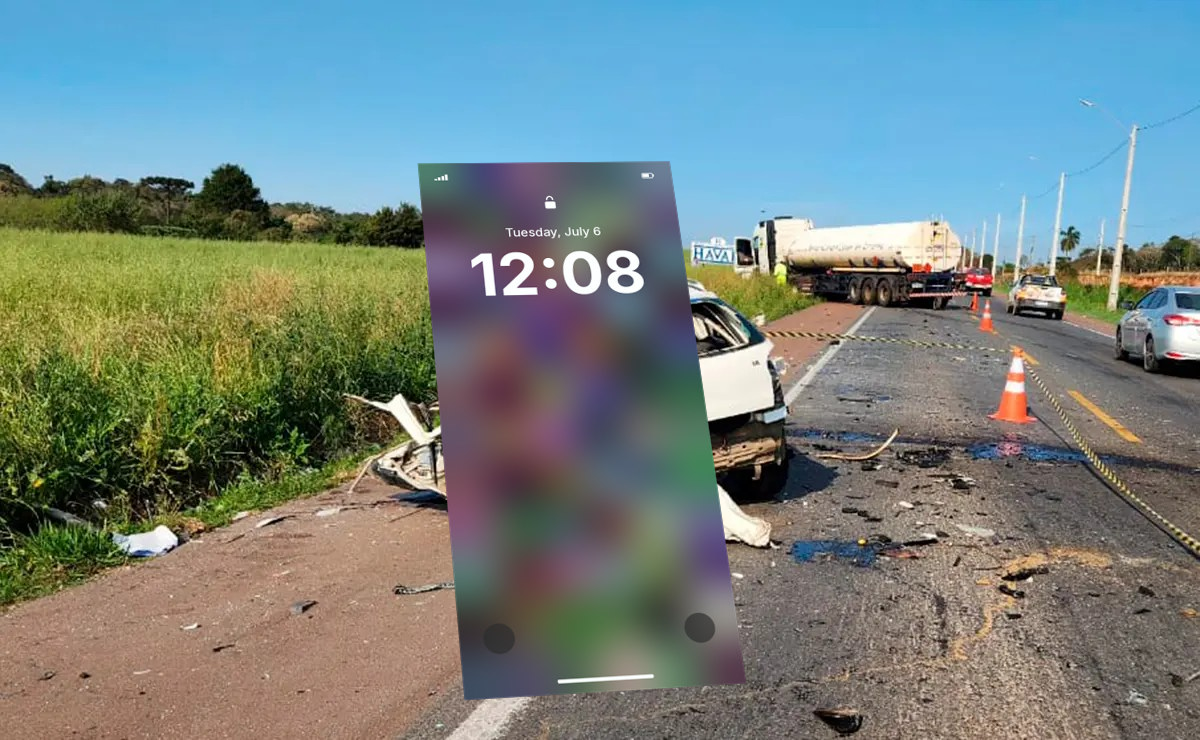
12,08
